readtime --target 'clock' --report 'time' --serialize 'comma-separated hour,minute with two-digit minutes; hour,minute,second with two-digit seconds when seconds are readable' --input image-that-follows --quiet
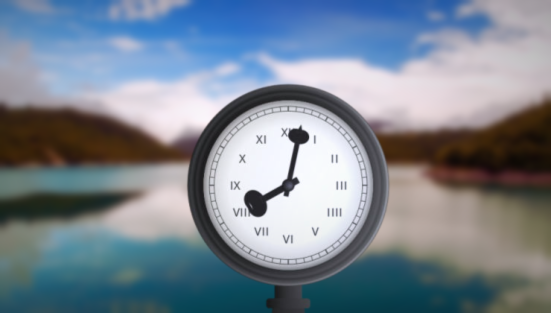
8,02
